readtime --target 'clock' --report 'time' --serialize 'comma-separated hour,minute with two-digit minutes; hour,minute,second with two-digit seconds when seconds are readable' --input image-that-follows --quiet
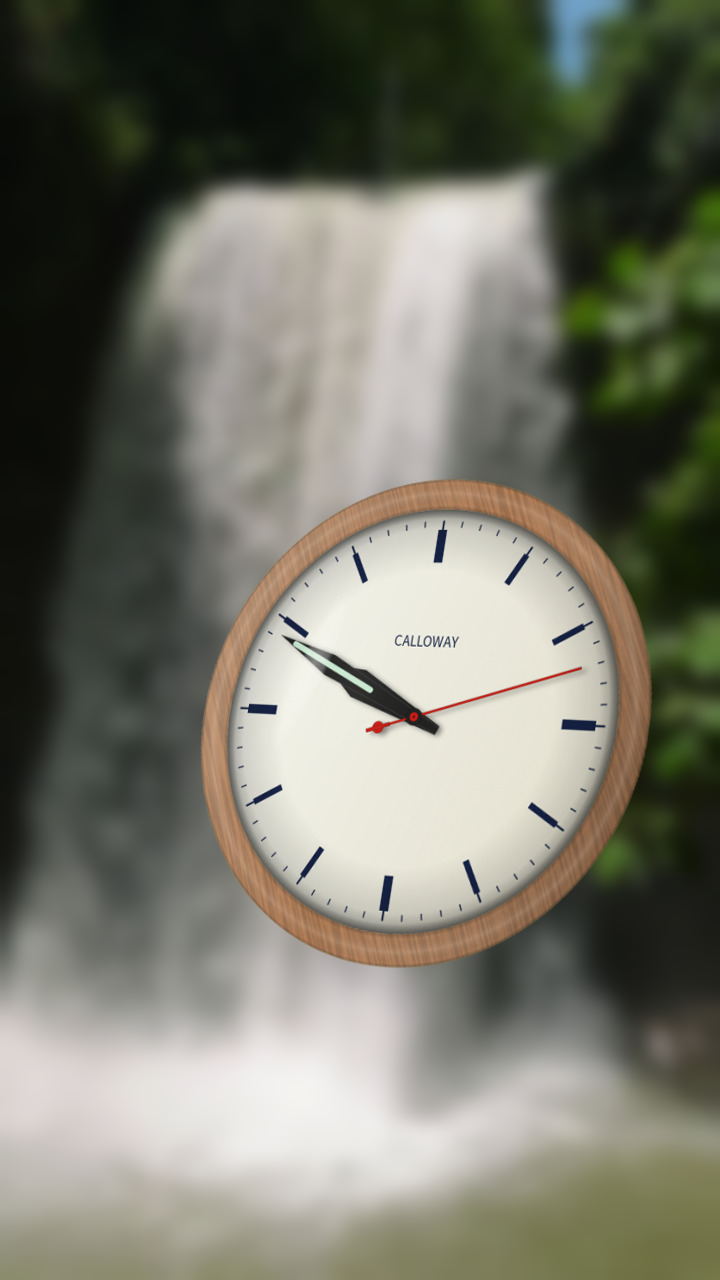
9,49,12
